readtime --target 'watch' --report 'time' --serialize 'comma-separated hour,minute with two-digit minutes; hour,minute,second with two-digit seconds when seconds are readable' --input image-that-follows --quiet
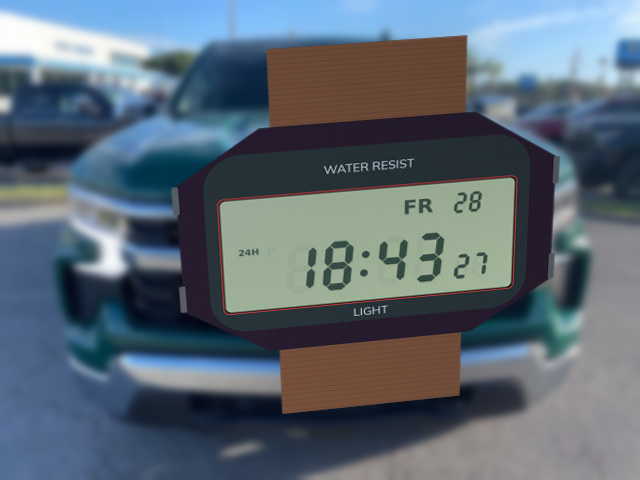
18,43,27
